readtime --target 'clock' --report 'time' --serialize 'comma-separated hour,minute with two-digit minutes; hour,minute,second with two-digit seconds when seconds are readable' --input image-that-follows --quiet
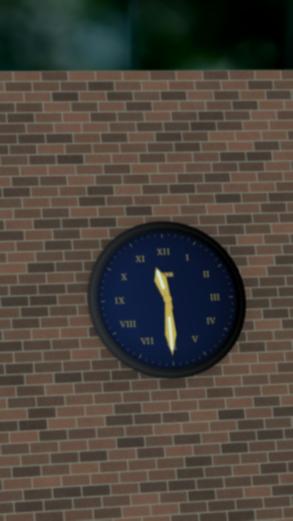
11,30
